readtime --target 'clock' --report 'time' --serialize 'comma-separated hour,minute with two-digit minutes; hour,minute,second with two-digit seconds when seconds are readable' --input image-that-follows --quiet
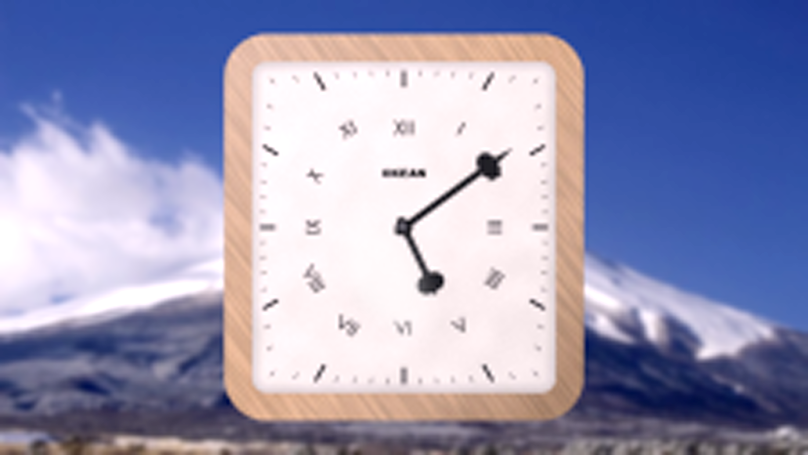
5,09
